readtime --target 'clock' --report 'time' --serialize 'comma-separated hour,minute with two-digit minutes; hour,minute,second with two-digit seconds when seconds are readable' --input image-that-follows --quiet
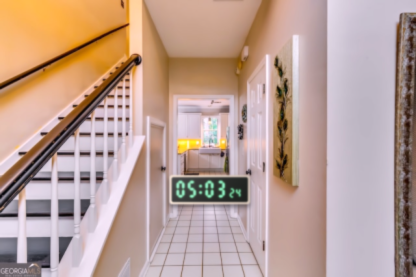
5,03
